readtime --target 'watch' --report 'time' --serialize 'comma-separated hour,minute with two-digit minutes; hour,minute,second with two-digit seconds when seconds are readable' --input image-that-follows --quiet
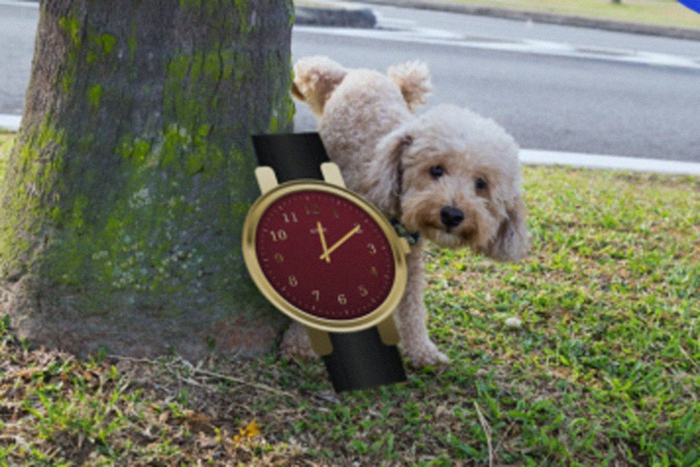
12,10
